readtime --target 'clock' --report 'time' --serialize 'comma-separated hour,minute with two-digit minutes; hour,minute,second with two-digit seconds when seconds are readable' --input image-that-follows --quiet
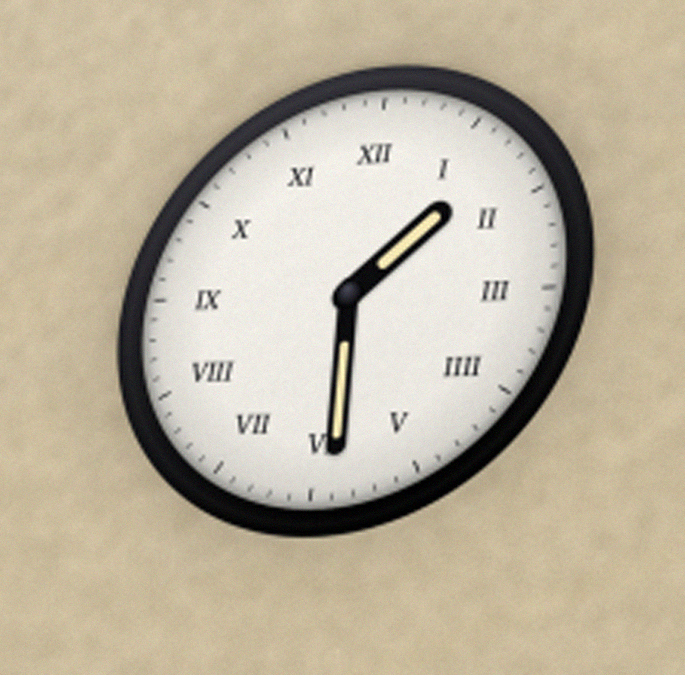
1,29
